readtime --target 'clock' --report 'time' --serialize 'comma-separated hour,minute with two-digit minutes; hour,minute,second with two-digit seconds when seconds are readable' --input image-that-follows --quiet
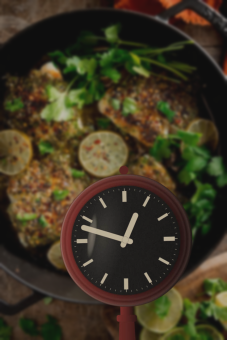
12,48
